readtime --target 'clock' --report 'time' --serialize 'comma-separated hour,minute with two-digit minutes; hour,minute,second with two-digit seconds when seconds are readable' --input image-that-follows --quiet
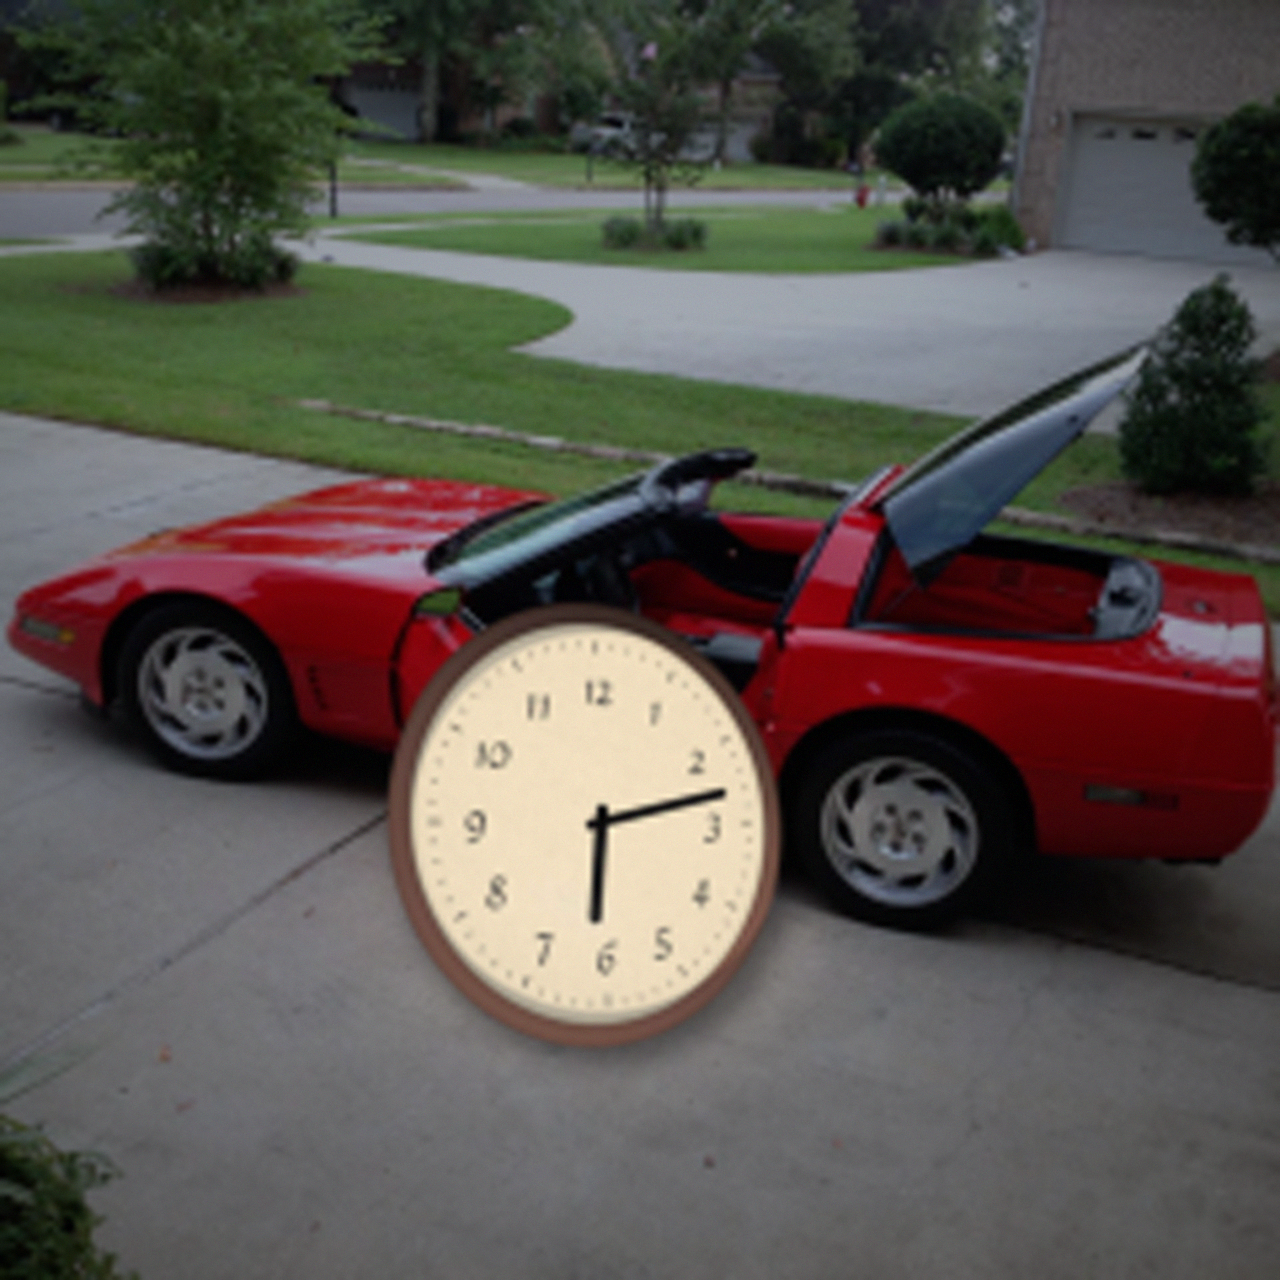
6,13
